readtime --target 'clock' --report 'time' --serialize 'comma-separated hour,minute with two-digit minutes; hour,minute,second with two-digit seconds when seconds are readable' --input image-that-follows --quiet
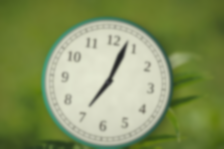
7,03
